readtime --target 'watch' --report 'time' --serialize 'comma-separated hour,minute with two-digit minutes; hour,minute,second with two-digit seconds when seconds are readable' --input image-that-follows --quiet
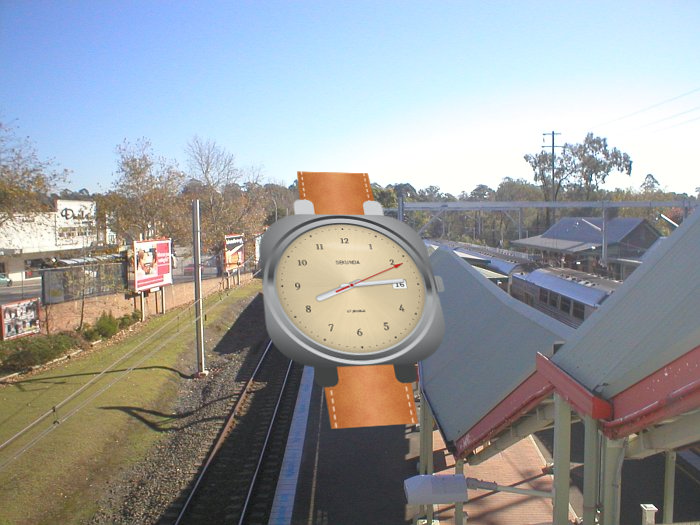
8,14,11
